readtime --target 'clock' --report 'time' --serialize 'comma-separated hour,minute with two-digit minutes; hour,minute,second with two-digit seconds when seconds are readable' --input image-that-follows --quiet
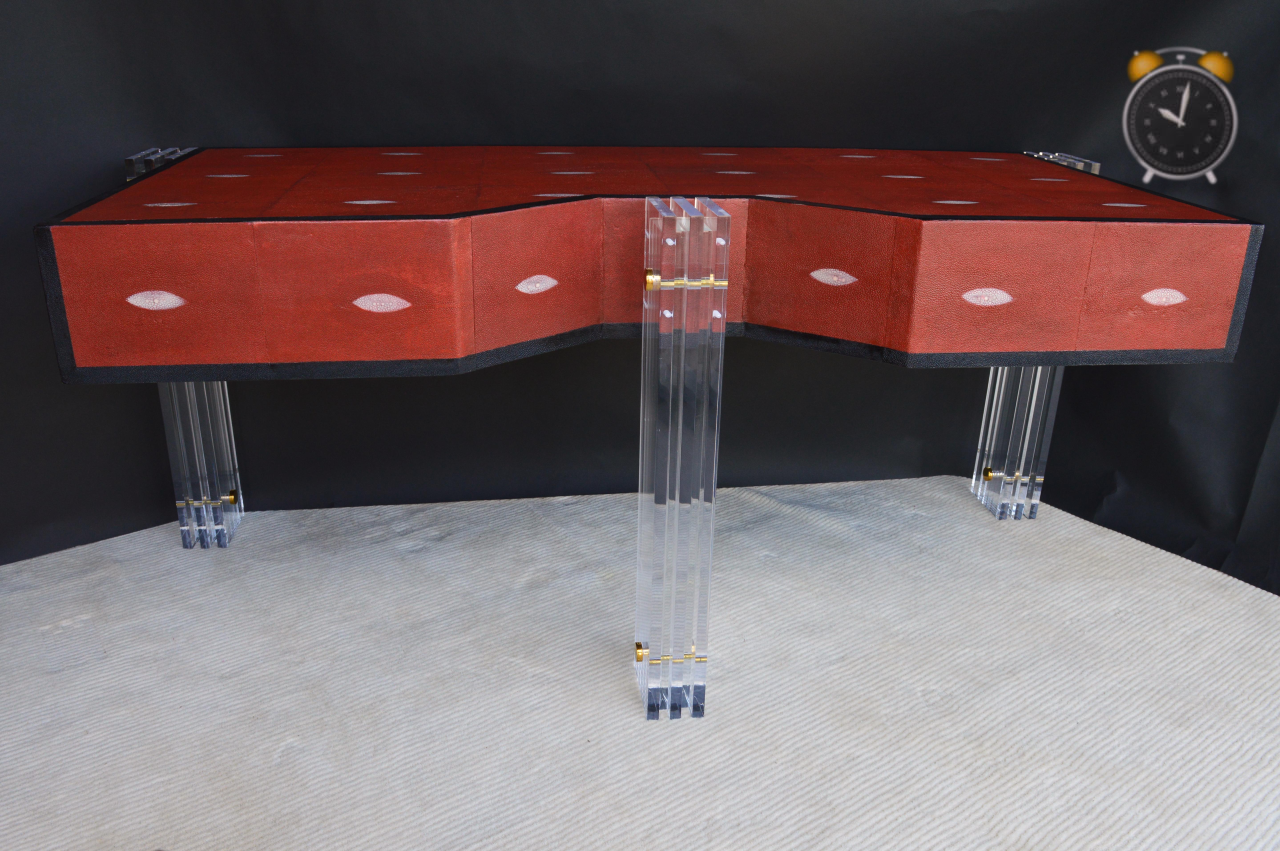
10,02
